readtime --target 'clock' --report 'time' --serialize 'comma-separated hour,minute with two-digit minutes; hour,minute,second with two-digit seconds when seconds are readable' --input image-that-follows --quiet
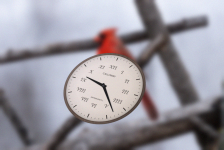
9,23
